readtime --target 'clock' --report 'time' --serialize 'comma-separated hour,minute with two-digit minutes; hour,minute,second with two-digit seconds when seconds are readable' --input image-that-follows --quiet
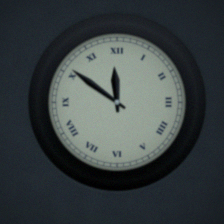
11,51
